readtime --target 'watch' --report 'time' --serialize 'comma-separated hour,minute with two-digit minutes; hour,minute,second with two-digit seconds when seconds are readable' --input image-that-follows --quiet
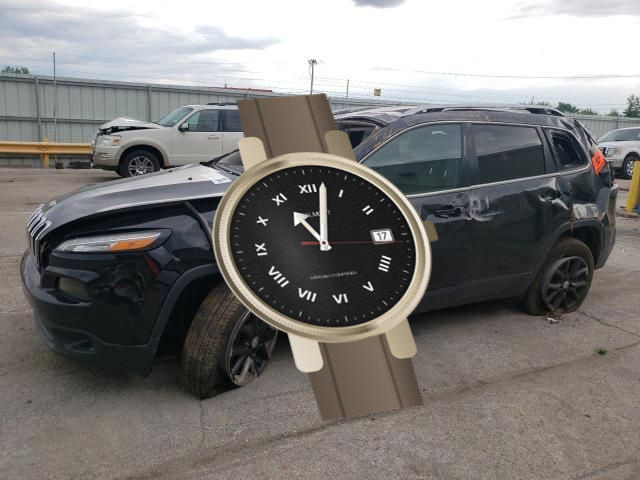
11,02,16
